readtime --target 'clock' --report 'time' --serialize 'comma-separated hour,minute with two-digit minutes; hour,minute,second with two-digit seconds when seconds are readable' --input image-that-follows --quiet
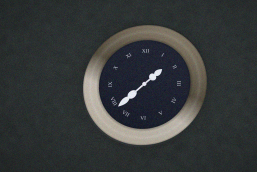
1,38
